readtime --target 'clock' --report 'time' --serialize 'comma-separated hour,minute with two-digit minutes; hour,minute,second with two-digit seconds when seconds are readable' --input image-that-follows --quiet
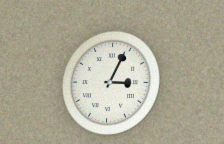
3,04
